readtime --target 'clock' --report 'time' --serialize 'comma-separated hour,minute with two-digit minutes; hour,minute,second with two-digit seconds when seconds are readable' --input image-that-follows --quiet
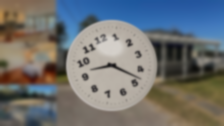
9,23
